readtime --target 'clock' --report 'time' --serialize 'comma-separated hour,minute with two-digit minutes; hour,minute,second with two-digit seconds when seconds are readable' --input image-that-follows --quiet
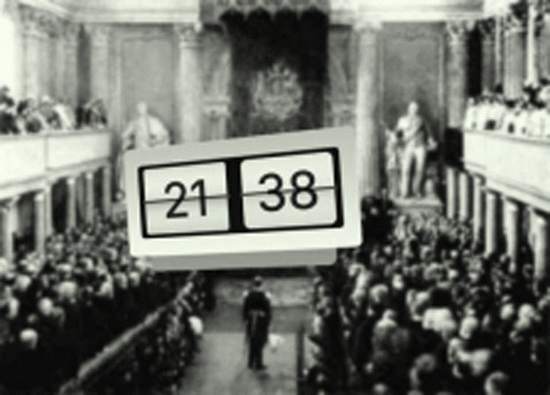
21,38
